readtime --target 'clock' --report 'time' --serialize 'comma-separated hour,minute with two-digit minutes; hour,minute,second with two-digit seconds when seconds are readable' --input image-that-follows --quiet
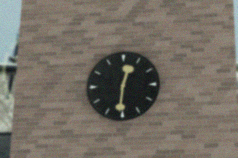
12,31
